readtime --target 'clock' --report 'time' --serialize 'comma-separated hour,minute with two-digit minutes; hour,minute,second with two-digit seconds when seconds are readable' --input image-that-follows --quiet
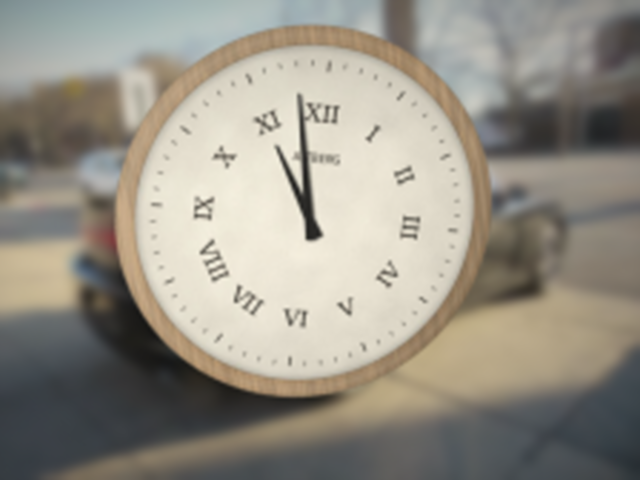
10,58
